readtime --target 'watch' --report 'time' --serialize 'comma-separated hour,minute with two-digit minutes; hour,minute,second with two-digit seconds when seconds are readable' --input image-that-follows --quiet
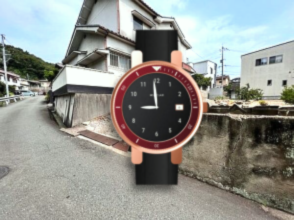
8,59
